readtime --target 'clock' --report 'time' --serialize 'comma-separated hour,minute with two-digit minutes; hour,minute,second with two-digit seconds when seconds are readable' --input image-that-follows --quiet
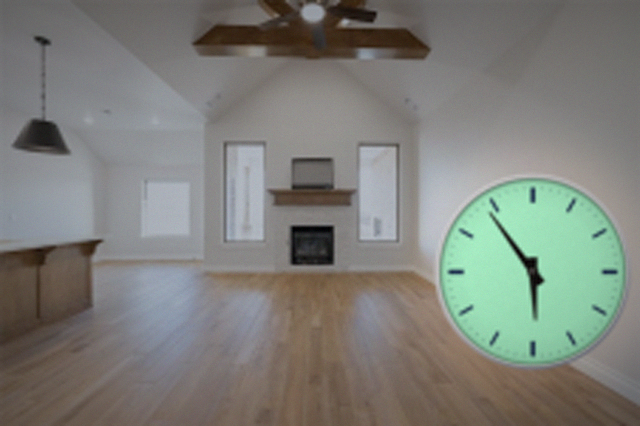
5,54
